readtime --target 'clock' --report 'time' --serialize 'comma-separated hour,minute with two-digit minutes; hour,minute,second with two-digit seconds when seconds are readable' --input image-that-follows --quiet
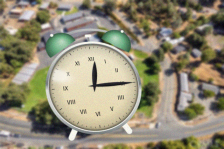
12,15
